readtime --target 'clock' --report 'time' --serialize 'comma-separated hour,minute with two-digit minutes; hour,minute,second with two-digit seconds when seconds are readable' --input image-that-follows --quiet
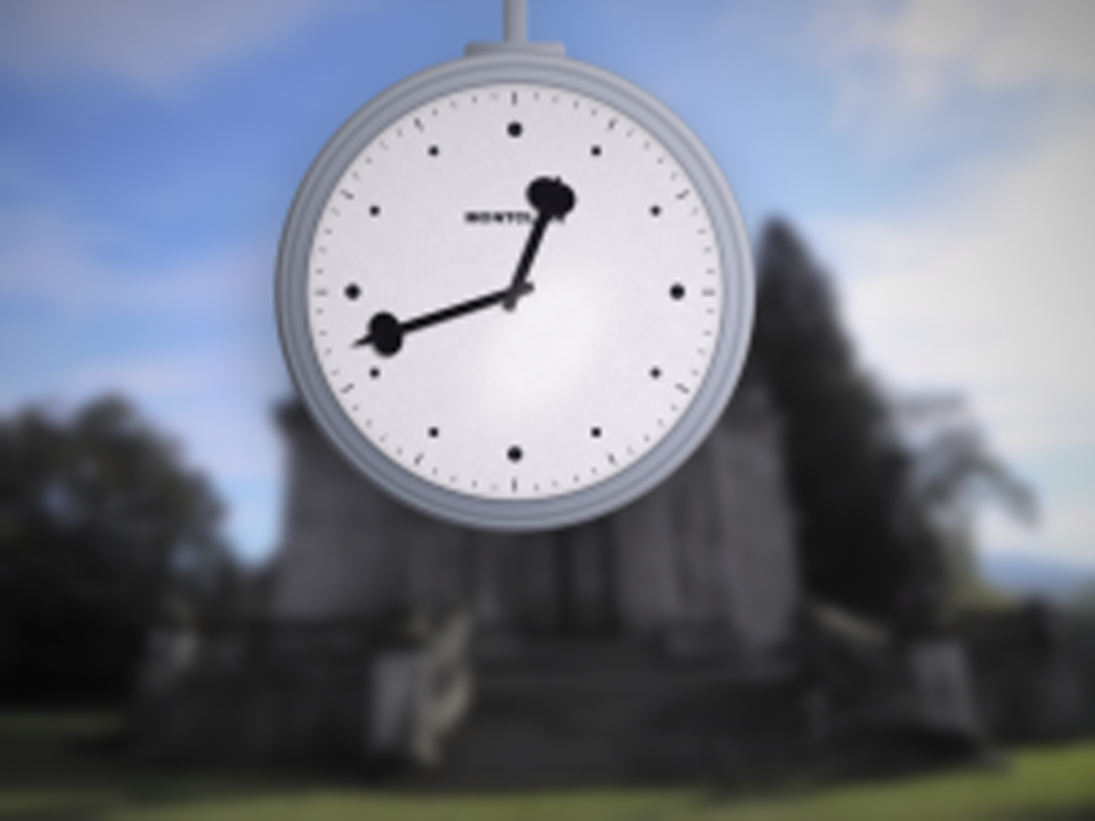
12,42
